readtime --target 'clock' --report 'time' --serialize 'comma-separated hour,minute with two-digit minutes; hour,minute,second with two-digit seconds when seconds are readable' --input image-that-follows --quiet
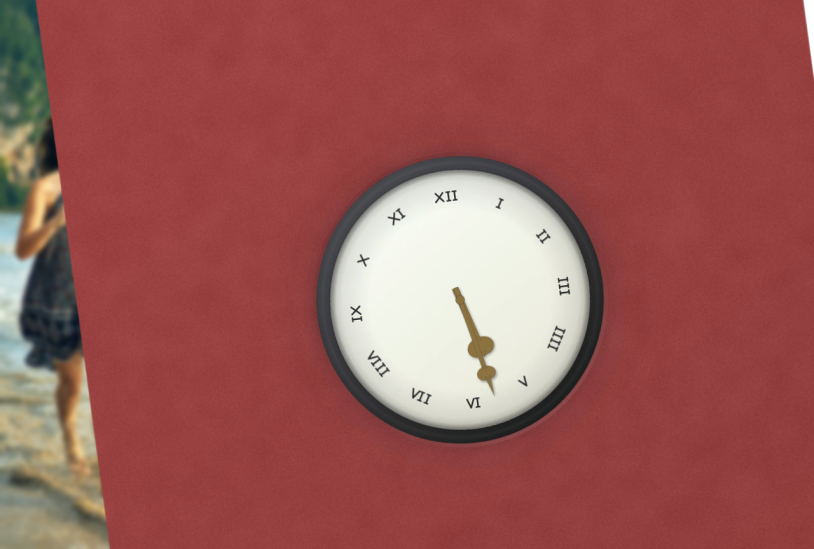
5,28
